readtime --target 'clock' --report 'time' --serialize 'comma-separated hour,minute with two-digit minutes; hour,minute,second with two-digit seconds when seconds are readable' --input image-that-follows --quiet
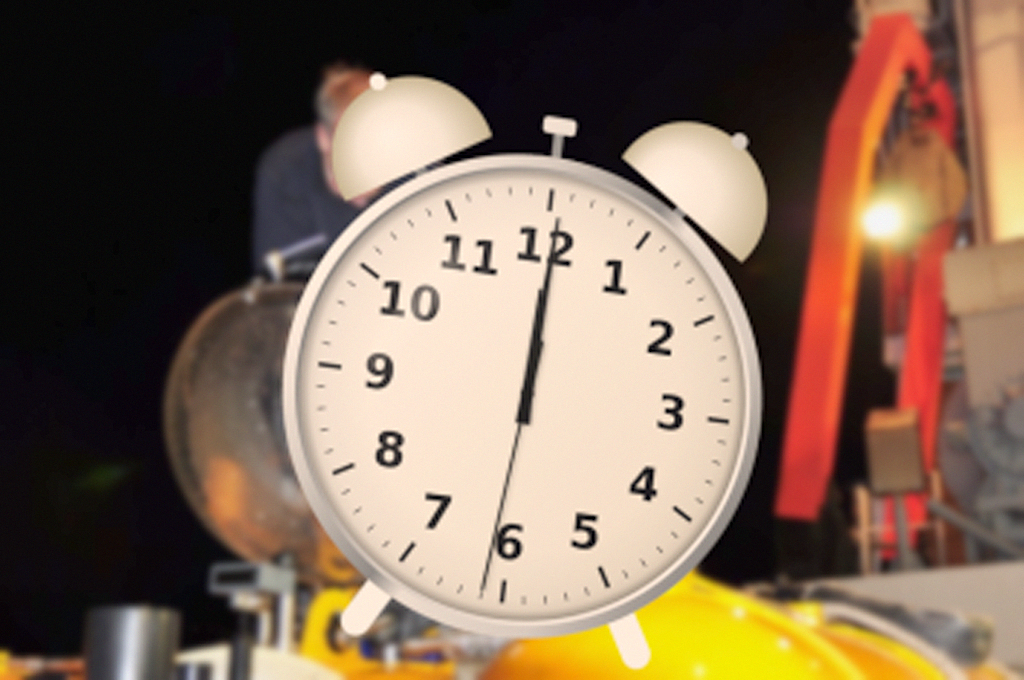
12,00,31
